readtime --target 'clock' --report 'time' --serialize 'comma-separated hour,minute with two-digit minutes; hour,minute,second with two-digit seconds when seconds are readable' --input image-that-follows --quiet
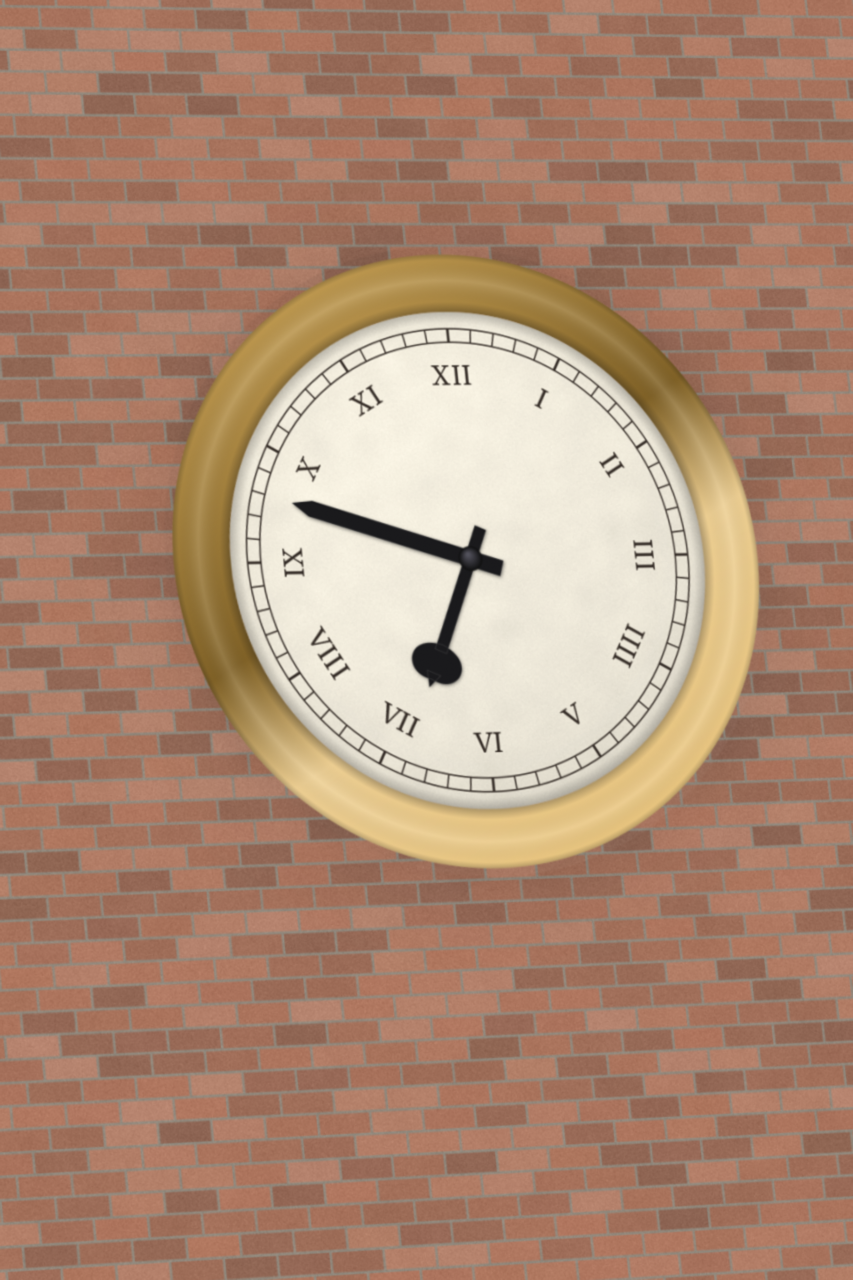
6,48
